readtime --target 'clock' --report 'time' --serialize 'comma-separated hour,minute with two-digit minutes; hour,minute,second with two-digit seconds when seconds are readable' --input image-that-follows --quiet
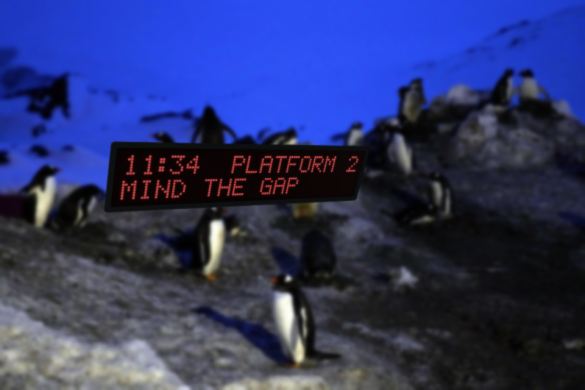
11,34
